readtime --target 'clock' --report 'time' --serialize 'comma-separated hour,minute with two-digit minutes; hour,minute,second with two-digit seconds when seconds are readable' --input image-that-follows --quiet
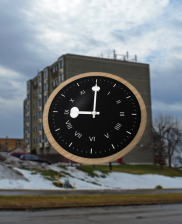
9,00
